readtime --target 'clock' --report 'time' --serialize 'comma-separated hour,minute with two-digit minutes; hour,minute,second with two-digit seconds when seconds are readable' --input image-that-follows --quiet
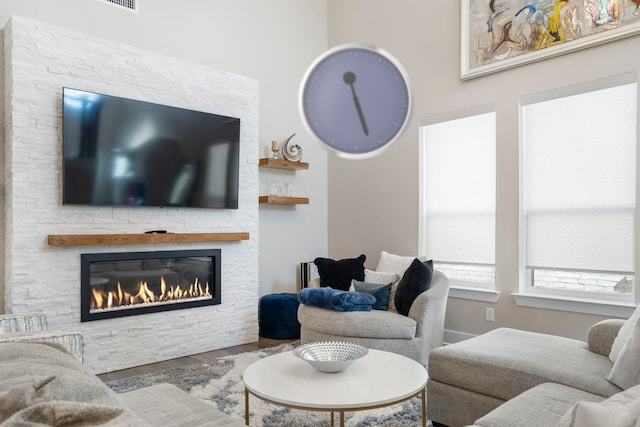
11,27
